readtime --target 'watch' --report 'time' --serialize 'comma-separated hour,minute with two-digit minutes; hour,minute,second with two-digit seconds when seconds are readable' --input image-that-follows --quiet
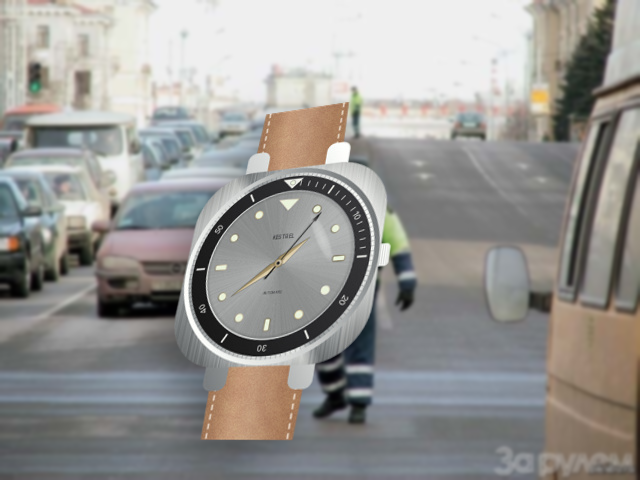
1,39,06
